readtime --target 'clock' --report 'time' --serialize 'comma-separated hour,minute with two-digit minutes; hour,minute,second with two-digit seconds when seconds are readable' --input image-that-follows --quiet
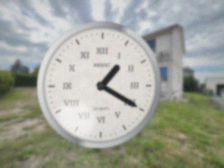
1,20
